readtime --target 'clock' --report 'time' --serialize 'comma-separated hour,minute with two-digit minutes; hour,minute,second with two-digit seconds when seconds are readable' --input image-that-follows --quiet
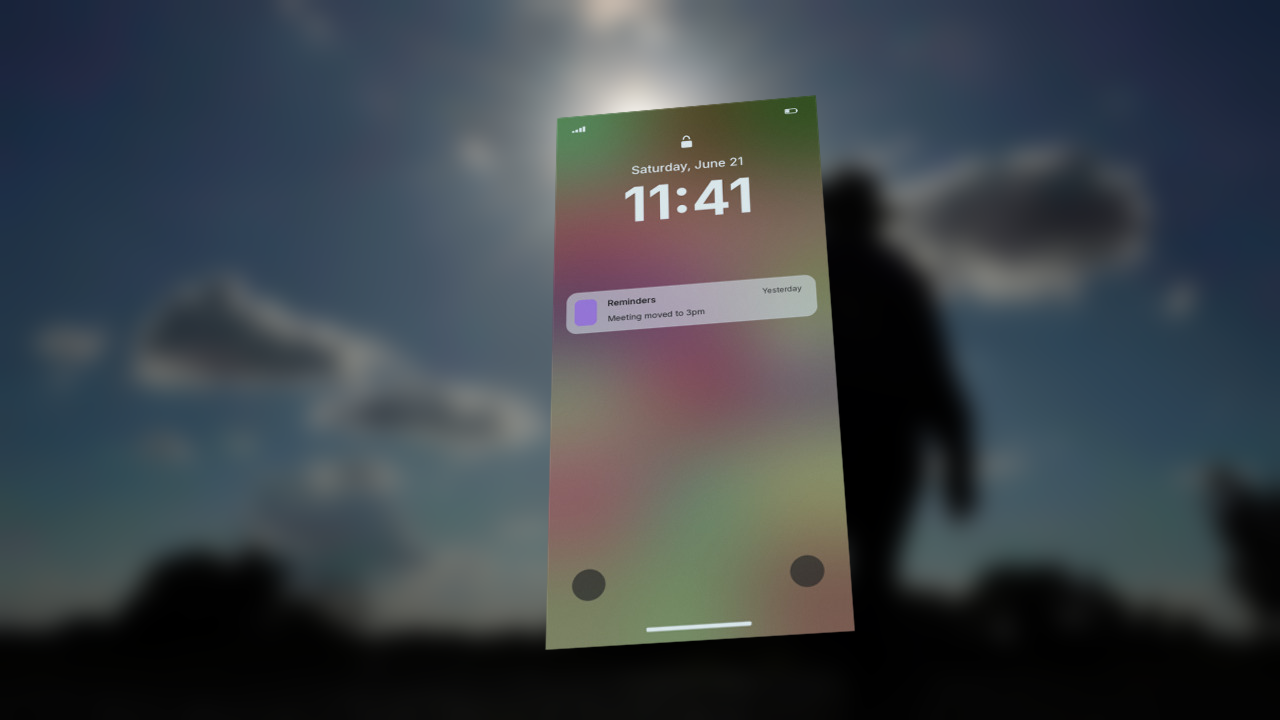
11,41
